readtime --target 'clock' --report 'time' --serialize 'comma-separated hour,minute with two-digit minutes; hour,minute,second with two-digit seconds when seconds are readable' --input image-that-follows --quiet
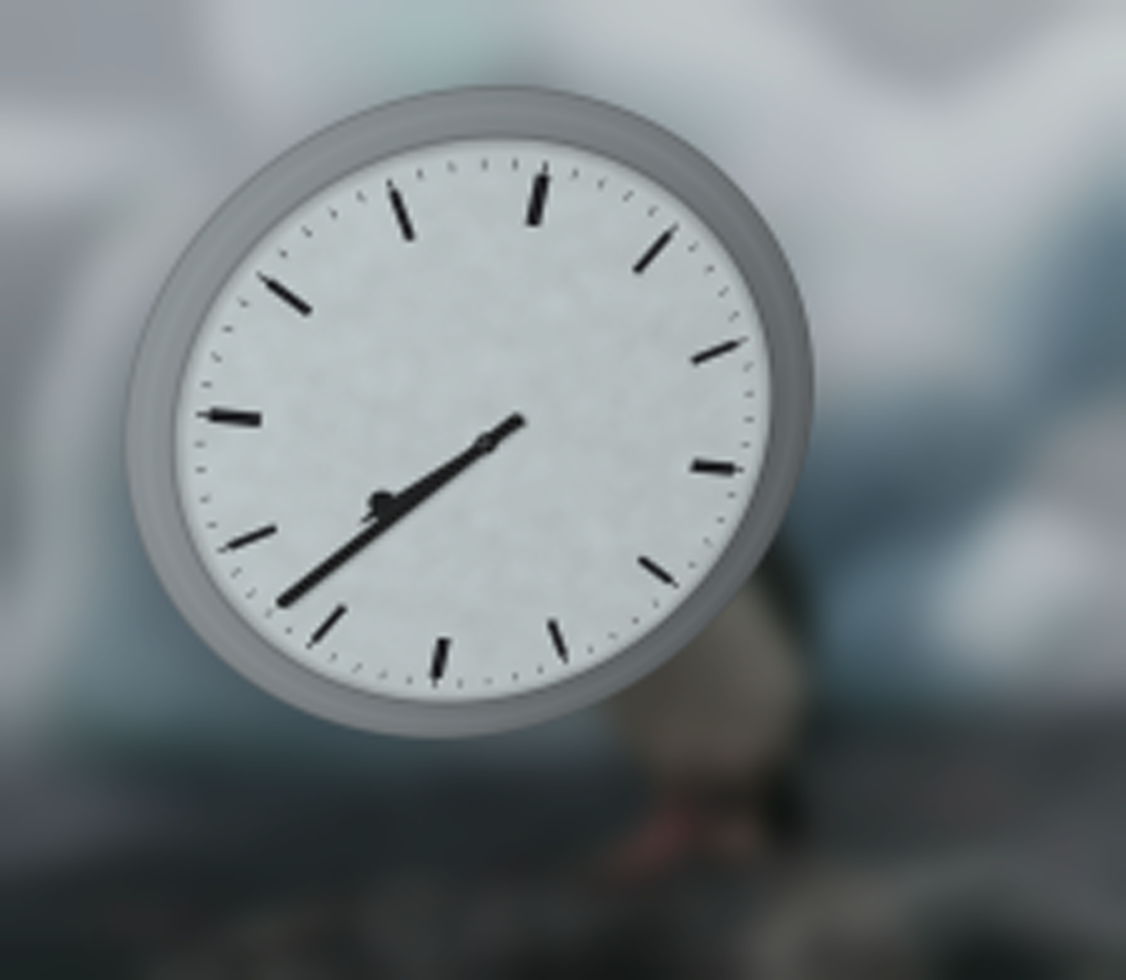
7,37
